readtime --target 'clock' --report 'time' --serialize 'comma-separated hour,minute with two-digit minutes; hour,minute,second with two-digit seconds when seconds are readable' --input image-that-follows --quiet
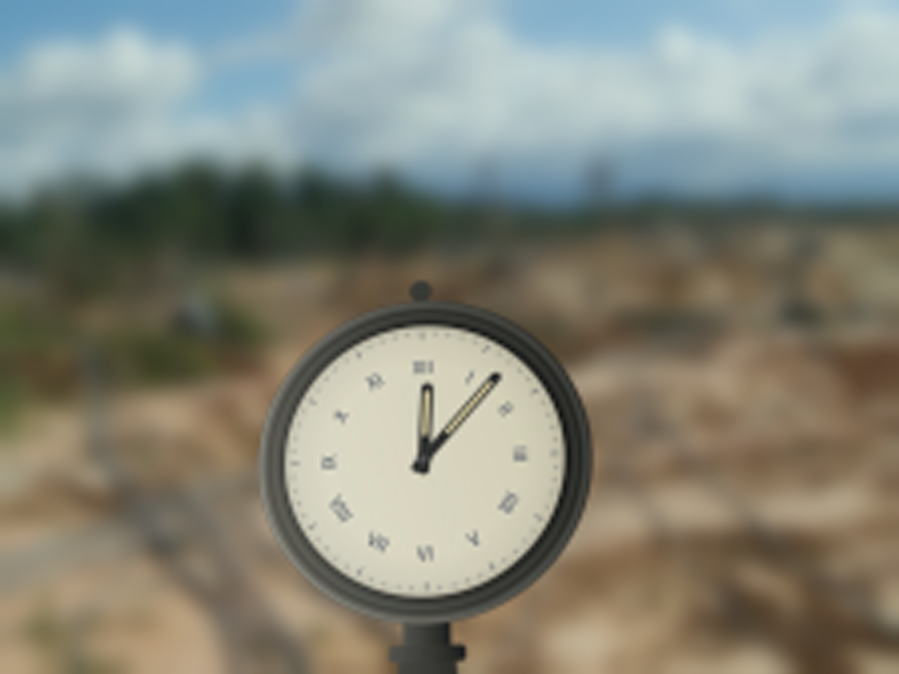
12,07
